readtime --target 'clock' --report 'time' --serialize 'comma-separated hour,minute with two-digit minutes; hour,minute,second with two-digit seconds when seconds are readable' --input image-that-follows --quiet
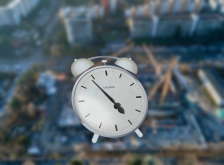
4,54
